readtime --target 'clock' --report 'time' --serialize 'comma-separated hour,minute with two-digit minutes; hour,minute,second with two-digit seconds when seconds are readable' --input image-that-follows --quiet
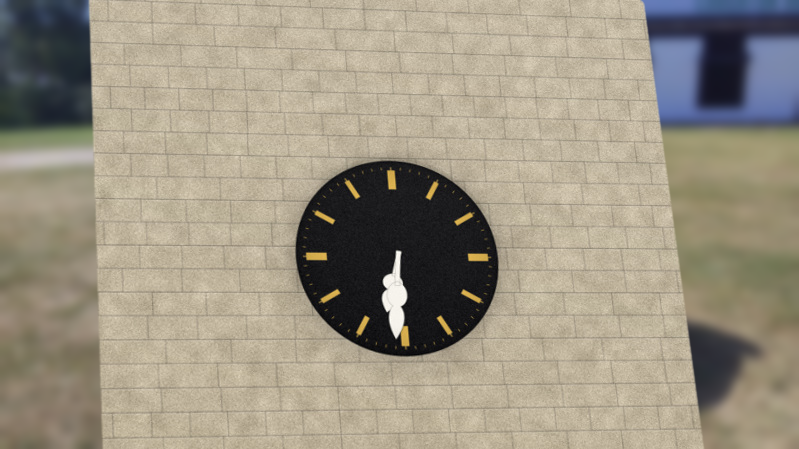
6,31
